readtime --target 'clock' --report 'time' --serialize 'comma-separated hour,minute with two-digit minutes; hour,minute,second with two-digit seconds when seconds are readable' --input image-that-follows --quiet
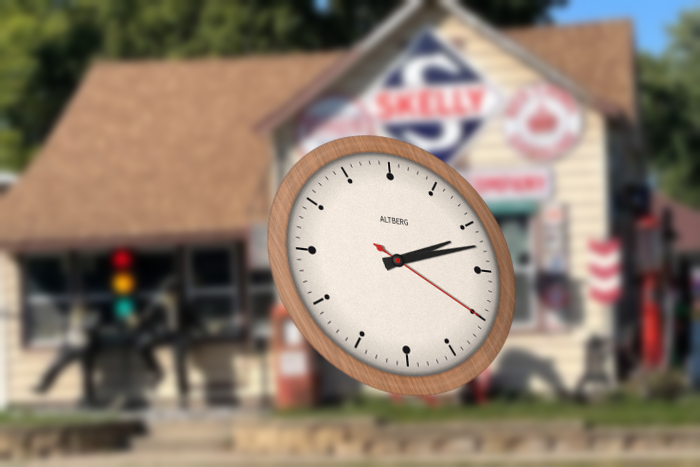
2,12,20
